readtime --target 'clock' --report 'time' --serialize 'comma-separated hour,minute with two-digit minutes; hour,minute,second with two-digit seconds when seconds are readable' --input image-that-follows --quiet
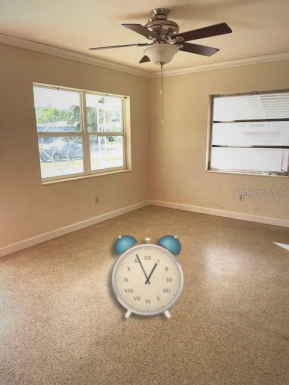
12,56
